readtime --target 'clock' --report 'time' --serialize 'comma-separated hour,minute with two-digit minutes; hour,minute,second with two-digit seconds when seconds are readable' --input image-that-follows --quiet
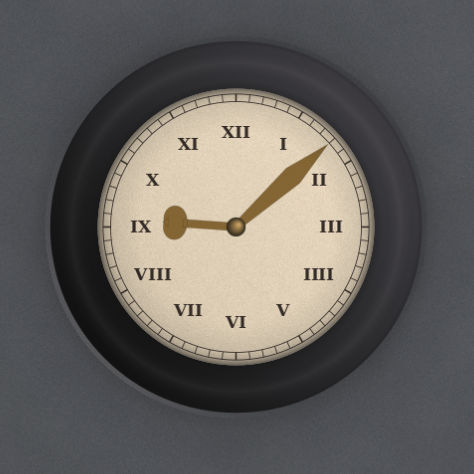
9,08
